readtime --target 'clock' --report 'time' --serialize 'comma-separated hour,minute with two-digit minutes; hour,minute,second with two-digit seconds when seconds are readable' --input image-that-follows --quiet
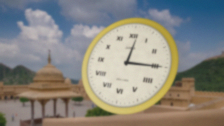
12,15
